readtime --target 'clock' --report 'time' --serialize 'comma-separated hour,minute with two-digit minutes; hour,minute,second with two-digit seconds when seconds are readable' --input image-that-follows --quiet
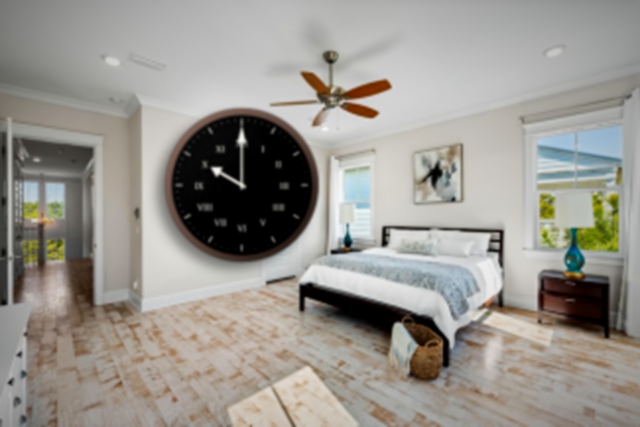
10,00
